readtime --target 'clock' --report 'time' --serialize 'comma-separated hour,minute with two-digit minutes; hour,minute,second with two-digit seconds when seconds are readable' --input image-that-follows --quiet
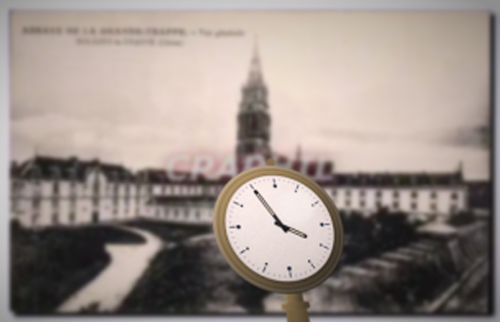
3,55
